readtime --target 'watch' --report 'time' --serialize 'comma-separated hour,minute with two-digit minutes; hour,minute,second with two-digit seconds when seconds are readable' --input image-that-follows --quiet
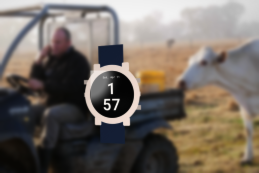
1,57
